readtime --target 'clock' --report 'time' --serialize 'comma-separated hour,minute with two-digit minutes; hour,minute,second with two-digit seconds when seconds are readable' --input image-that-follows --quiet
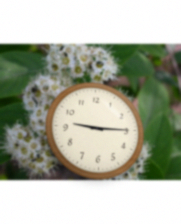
9,15
